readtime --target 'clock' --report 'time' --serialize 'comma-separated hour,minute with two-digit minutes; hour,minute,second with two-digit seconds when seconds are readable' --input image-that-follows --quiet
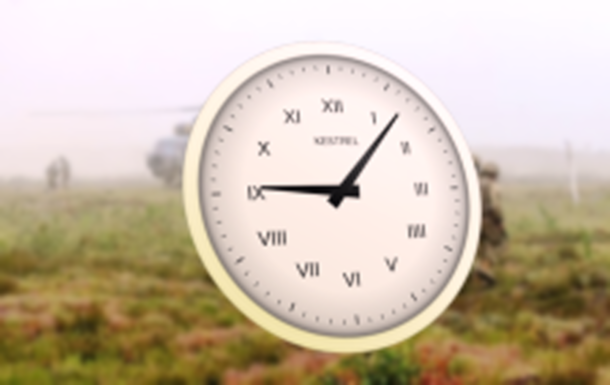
9,07
